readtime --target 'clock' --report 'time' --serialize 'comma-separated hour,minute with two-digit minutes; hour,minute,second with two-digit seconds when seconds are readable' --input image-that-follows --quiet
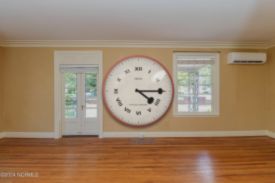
4,15
